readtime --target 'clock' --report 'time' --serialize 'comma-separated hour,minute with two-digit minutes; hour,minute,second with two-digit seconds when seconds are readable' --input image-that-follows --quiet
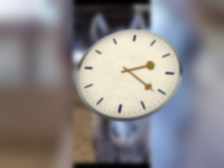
2,21
